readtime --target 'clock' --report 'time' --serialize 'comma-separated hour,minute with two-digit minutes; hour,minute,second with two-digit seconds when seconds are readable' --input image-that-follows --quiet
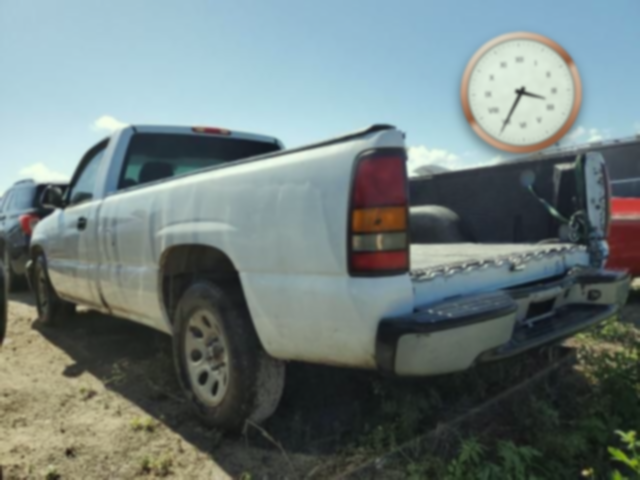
3,35
